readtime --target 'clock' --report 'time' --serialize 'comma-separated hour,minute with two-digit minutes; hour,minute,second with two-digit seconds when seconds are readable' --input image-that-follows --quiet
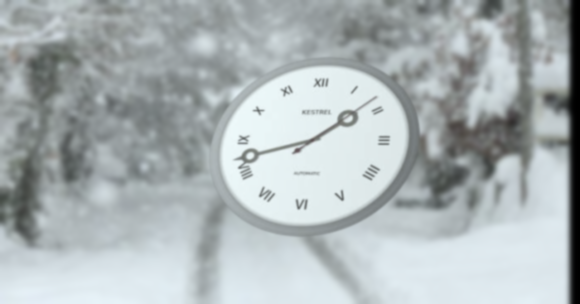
1,42,08
